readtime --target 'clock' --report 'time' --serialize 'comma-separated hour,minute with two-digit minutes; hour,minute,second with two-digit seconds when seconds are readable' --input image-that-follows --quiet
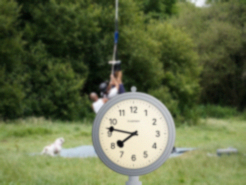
7,47
